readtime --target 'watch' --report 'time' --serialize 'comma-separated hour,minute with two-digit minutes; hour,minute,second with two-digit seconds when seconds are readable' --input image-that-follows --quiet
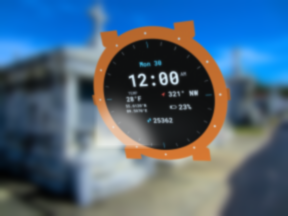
12,00
